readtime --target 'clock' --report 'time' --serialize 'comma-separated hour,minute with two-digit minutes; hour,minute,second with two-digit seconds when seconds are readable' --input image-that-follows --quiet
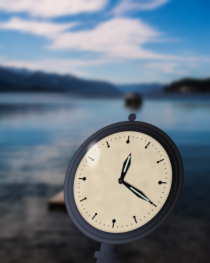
12,20
